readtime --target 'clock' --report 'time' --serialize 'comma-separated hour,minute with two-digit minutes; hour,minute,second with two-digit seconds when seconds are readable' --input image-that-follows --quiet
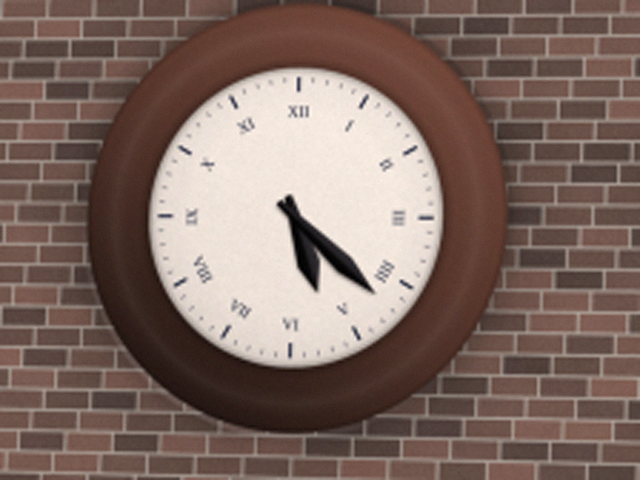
5,22
